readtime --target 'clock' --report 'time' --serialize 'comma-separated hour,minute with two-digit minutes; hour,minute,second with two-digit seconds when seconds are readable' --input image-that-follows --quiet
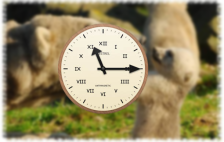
11,15
